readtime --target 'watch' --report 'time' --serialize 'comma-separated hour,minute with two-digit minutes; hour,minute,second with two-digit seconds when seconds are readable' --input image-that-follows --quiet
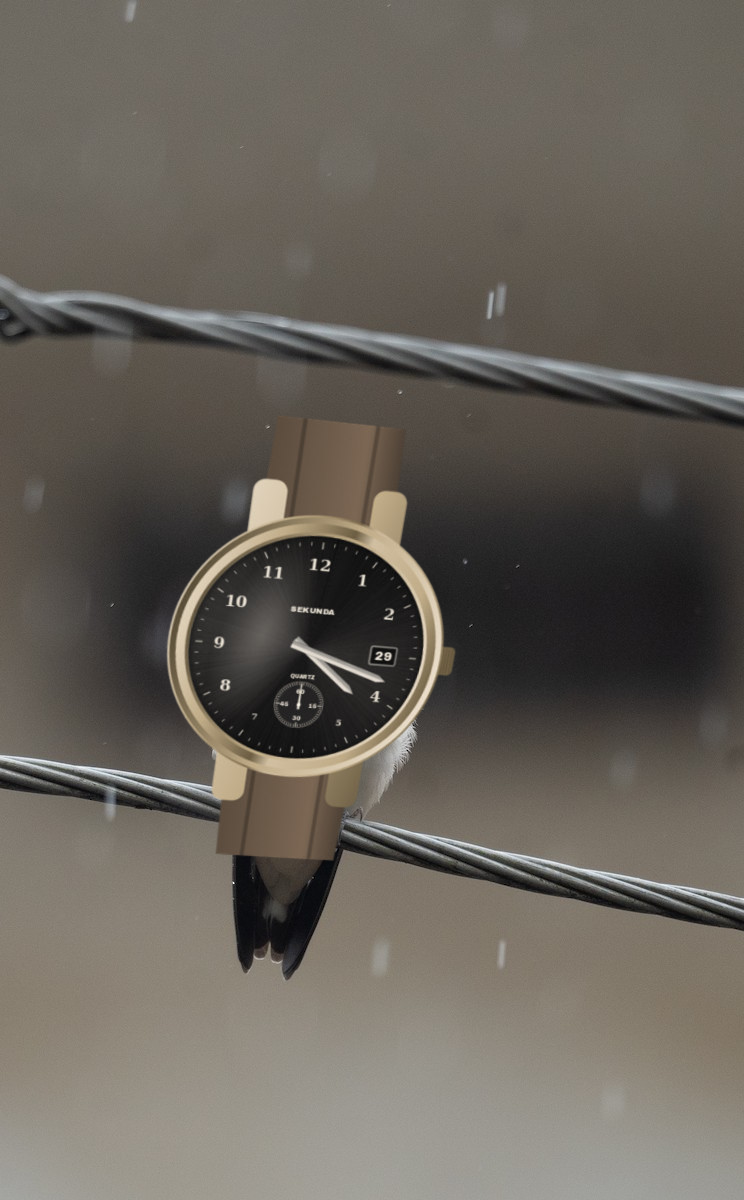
4,18
